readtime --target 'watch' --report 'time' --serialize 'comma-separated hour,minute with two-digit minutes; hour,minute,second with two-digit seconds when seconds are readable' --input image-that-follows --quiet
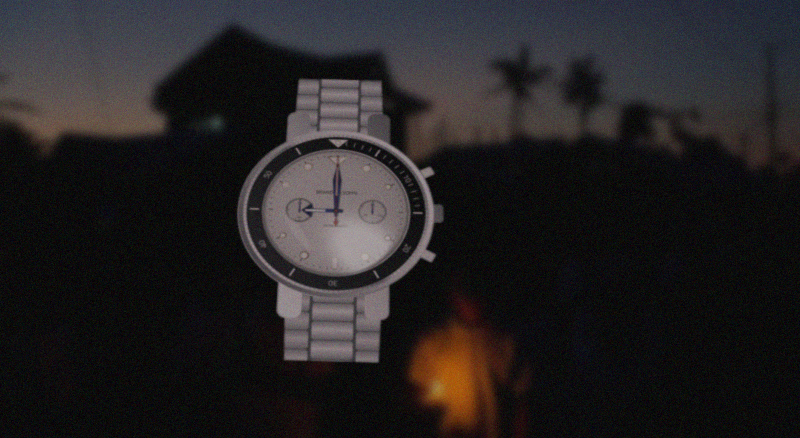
9,00
